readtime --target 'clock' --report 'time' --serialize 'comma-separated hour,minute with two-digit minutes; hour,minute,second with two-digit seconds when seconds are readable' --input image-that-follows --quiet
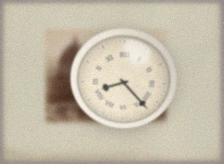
8,23
